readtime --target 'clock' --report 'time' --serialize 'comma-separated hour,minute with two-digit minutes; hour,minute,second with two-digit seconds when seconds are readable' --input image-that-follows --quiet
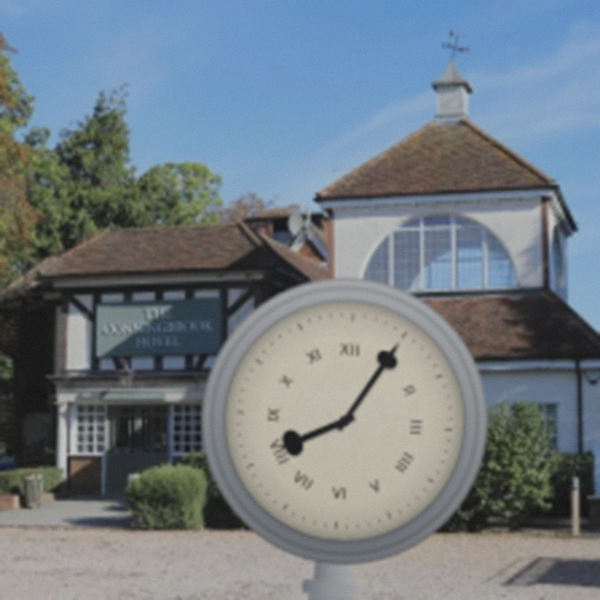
8,05
